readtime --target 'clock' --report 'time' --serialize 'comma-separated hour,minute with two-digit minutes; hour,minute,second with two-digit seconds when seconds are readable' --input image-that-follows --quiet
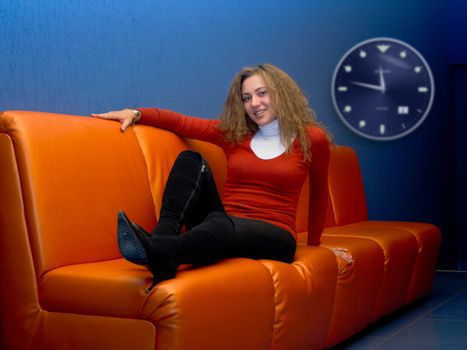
11,47
